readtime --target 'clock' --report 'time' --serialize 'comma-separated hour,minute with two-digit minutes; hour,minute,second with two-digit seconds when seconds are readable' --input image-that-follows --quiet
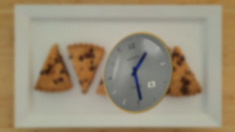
1,29
